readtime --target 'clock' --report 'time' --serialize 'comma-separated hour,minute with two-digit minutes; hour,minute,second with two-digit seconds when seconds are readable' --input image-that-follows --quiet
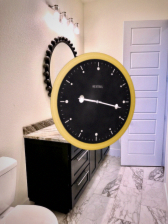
9,17
